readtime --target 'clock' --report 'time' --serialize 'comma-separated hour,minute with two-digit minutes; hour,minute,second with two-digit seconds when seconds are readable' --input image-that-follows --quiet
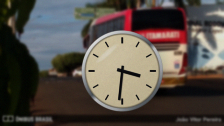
3,31
